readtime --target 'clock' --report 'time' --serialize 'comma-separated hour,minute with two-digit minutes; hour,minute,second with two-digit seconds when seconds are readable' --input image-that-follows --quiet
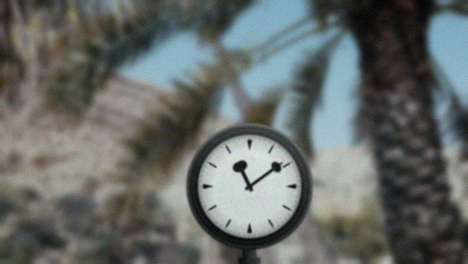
11,09
